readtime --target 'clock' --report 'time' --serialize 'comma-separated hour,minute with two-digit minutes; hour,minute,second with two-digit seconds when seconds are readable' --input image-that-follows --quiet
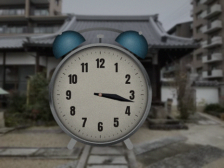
3,17
